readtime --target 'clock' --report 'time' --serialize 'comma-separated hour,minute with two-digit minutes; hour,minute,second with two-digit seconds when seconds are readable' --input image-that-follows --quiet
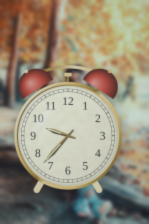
9,37
